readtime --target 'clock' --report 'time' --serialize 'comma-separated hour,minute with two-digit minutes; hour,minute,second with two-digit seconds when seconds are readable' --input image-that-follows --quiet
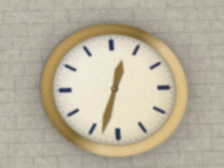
12,33
